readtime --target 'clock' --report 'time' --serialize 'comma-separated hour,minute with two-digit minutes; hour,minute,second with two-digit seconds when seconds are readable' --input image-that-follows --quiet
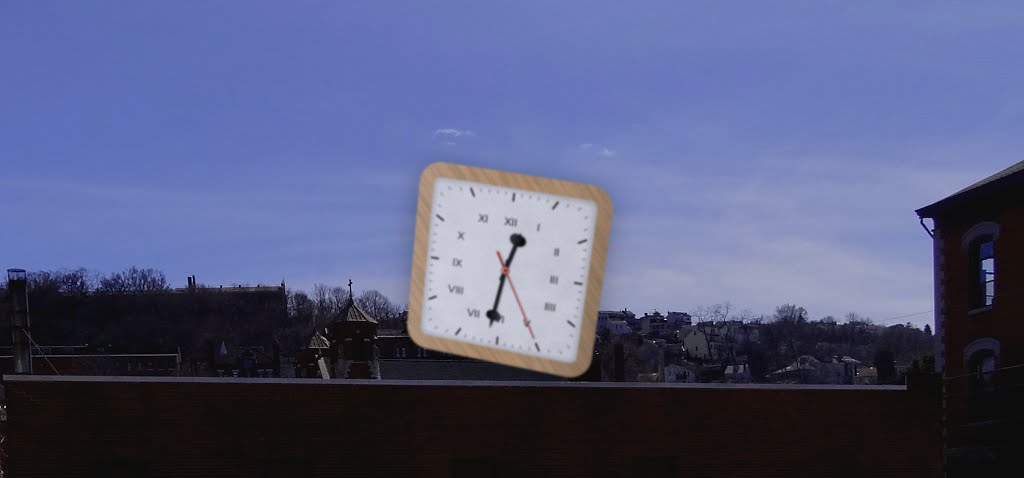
12,31,25
